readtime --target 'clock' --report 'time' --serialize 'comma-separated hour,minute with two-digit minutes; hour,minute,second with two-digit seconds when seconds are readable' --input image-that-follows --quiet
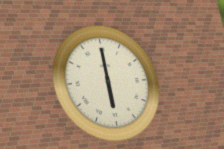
6,00
